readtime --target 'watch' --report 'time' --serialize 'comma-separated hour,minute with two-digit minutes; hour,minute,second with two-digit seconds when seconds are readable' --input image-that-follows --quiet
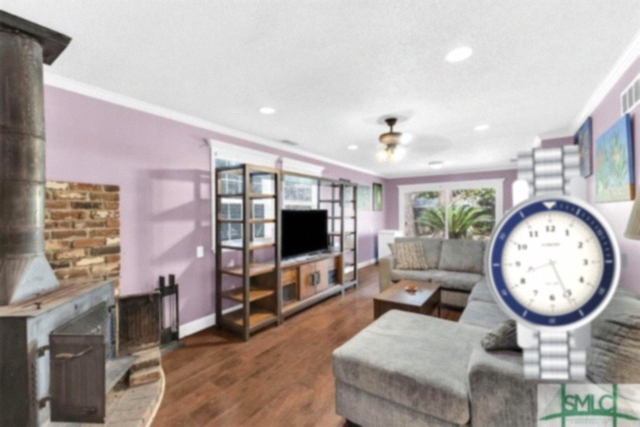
8,26
